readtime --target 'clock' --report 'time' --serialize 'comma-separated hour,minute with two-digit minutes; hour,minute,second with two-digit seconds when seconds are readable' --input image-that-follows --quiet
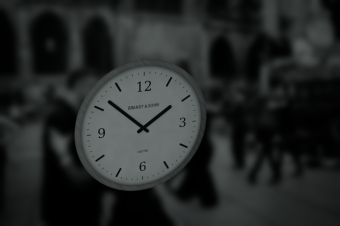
1,52
